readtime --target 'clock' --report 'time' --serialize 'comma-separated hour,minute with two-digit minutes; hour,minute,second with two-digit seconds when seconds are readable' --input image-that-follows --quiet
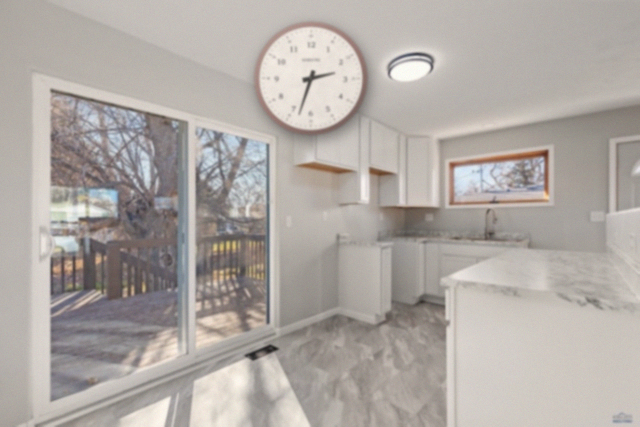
2,33
